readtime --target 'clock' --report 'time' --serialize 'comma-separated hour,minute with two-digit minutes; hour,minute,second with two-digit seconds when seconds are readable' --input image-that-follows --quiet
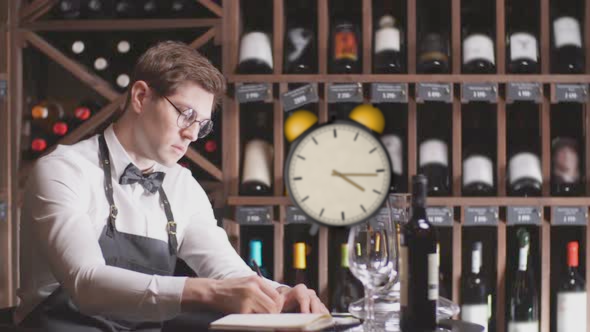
4,16
